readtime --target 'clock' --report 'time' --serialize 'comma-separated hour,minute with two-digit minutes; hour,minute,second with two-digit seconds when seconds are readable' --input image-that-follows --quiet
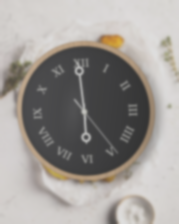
5,59,24
